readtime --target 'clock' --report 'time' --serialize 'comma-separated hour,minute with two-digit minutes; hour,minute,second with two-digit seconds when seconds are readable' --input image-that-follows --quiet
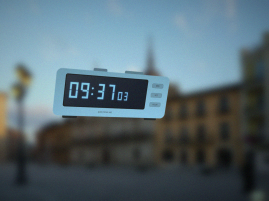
9,37,03
